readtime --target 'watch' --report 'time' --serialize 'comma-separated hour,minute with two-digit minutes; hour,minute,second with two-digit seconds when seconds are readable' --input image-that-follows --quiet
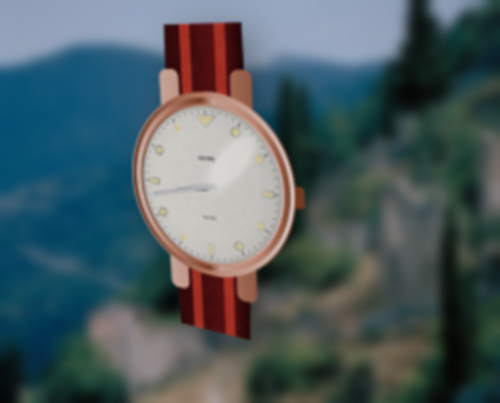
8,43
